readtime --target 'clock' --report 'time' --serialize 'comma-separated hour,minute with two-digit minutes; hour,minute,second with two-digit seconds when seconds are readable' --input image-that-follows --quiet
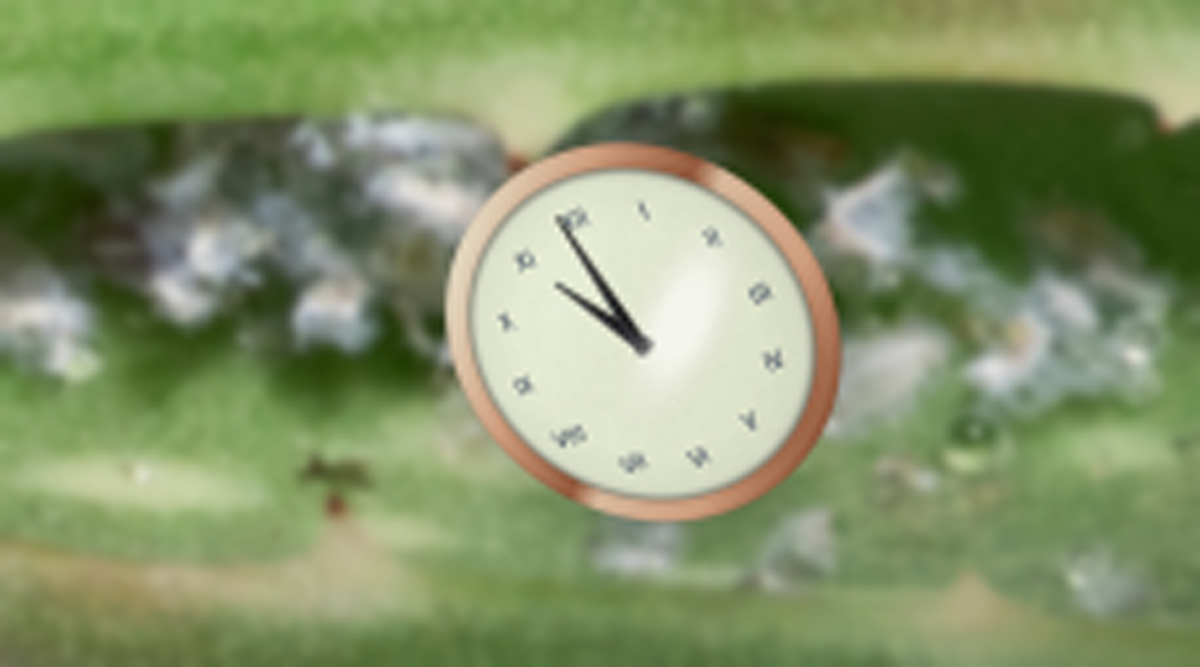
10,59
